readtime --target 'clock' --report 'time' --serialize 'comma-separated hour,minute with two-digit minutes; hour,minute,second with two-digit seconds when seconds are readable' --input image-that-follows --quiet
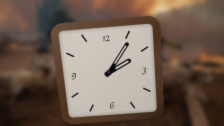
2,06
